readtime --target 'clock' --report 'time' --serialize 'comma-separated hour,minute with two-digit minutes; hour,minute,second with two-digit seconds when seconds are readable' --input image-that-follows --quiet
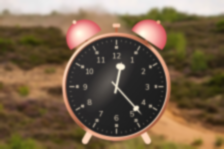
12,23
